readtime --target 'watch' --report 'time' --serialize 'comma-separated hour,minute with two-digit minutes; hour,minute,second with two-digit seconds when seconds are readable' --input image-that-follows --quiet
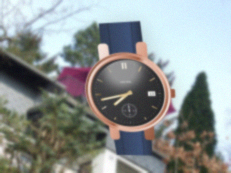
7,43
